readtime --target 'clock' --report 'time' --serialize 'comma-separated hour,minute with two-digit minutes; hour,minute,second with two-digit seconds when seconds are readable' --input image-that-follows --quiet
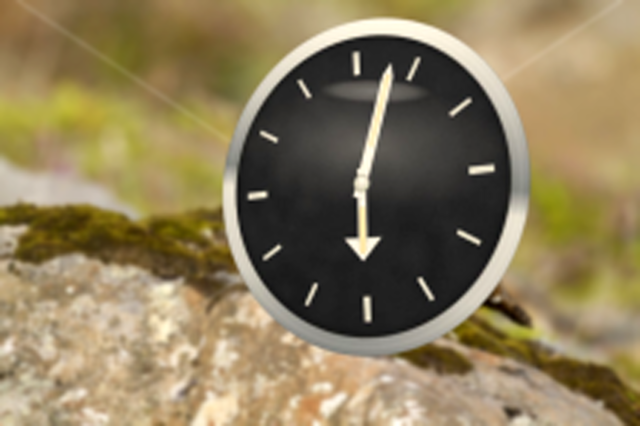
6,03
